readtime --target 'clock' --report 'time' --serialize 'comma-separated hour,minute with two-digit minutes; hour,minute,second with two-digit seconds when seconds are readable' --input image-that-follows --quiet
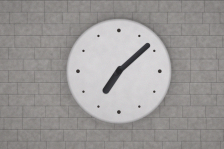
7,08
